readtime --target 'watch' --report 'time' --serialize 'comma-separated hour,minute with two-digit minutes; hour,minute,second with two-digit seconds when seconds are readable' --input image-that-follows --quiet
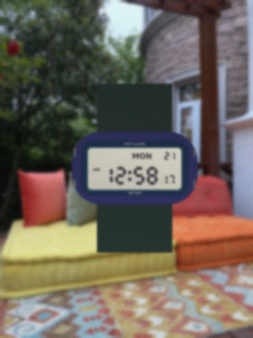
12,58
